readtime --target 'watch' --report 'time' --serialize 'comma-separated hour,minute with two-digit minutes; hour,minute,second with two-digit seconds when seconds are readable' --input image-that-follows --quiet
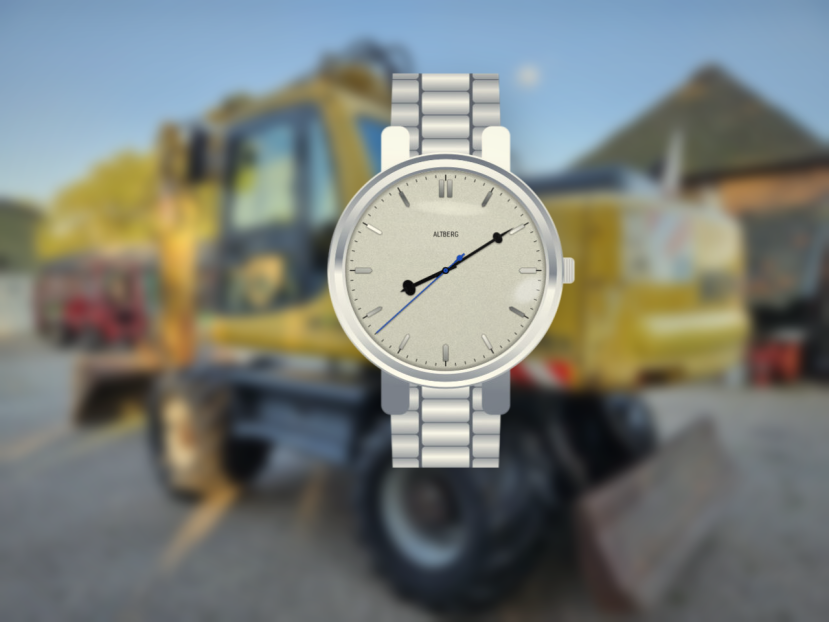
8,09,38
